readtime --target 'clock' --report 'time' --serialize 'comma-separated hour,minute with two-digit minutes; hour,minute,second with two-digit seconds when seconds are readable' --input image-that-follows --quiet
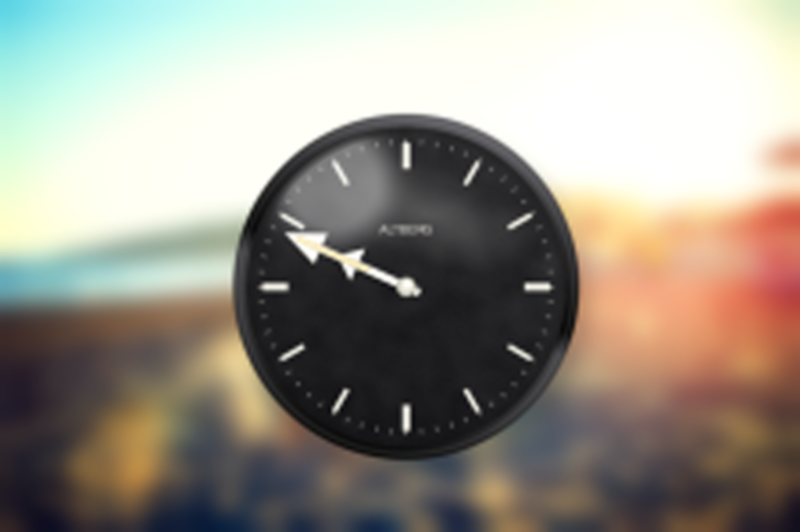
9,49
